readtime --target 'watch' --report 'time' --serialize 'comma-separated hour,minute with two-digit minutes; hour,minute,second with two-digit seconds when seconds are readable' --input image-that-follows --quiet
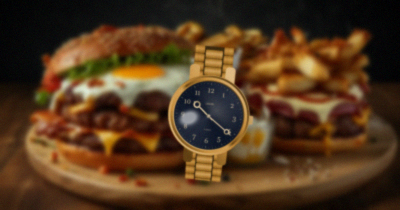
10,21
